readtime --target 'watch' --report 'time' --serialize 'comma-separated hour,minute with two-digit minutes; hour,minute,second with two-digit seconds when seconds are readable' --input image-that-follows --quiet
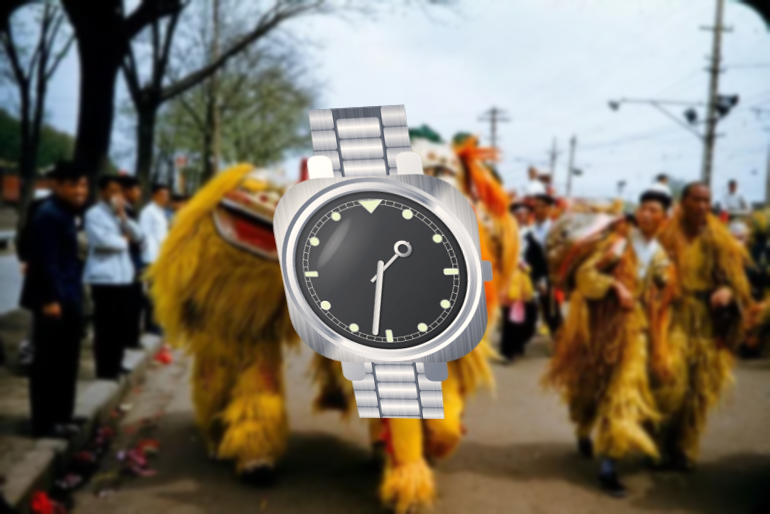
1,32
